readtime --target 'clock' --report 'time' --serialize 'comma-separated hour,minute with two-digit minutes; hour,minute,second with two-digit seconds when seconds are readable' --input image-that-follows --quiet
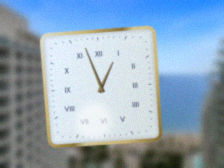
12,57
